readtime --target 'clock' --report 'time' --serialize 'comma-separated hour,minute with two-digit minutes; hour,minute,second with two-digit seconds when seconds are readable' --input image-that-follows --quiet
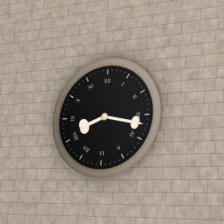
8,17
